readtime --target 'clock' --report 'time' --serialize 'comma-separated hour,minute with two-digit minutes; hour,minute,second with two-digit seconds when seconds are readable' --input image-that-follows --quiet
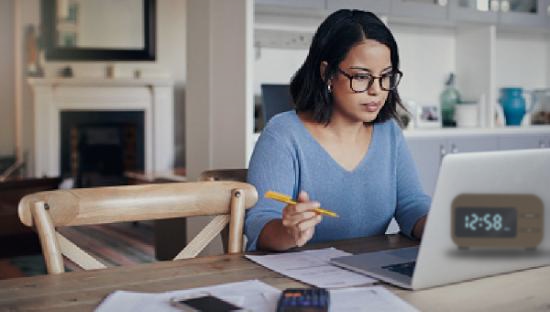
12,58
